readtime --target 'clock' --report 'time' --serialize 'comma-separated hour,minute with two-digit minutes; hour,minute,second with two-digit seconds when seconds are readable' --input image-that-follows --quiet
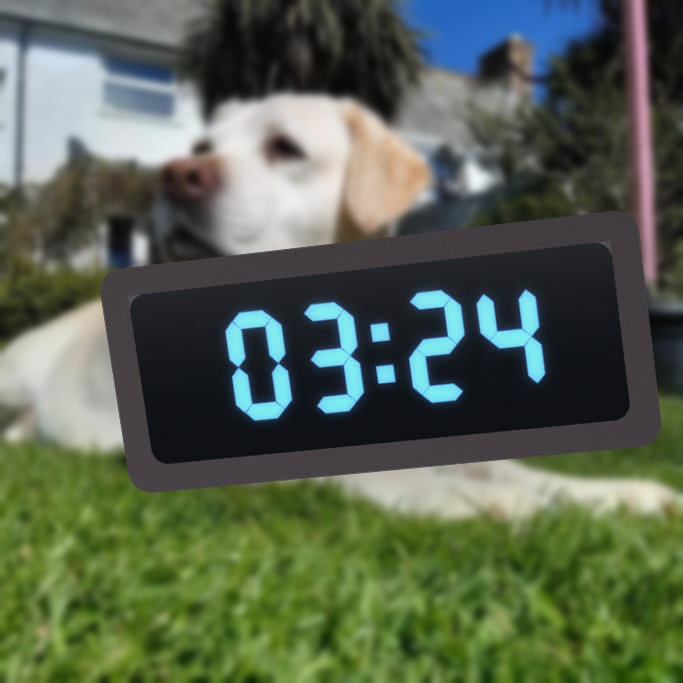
3,24
